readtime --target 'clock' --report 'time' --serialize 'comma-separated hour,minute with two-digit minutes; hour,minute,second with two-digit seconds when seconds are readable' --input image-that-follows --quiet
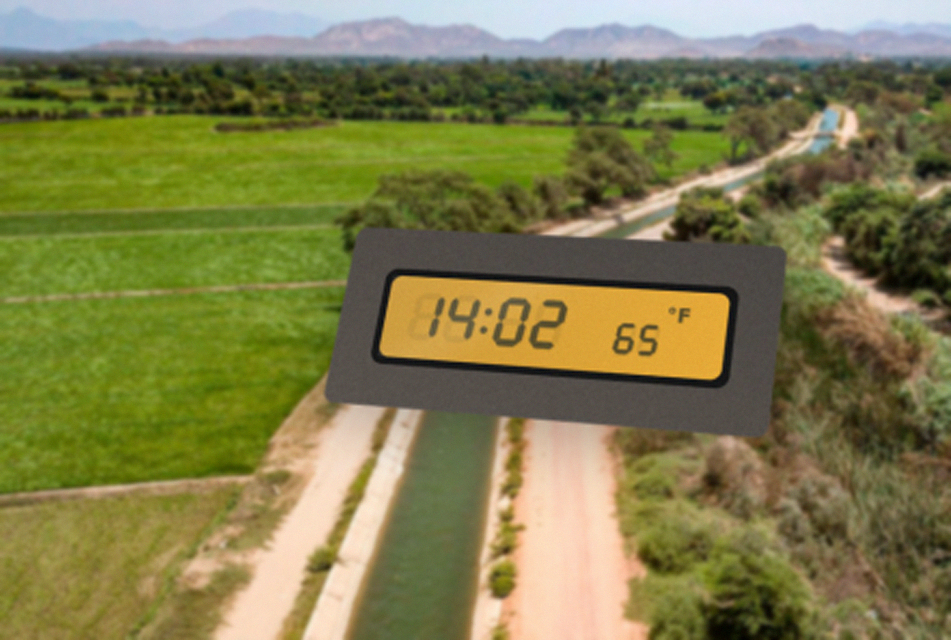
14,02
